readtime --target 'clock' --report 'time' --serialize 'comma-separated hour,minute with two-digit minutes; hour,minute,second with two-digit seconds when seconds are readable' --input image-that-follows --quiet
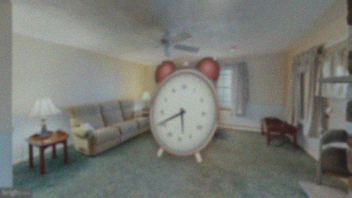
5,41
